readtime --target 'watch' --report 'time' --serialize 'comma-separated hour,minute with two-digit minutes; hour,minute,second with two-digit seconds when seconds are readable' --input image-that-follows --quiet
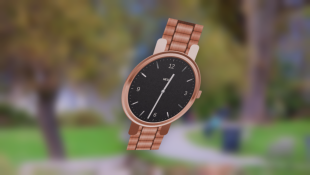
12,32
